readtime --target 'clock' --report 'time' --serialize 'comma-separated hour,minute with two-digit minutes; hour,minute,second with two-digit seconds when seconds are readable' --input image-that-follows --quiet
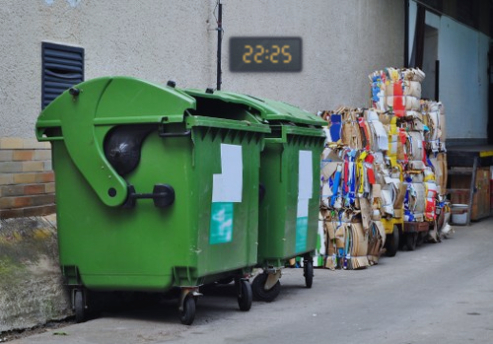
22,25
